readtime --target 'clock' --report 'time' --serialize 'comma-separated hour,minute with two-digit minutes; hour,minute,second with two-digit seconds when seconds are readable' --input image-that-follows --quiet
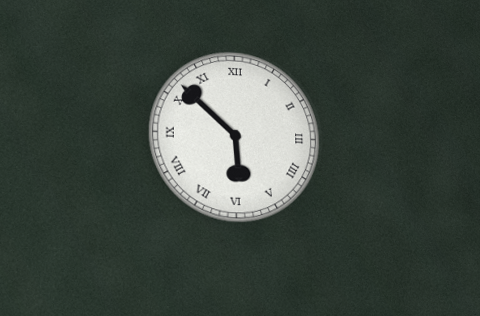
5,52
